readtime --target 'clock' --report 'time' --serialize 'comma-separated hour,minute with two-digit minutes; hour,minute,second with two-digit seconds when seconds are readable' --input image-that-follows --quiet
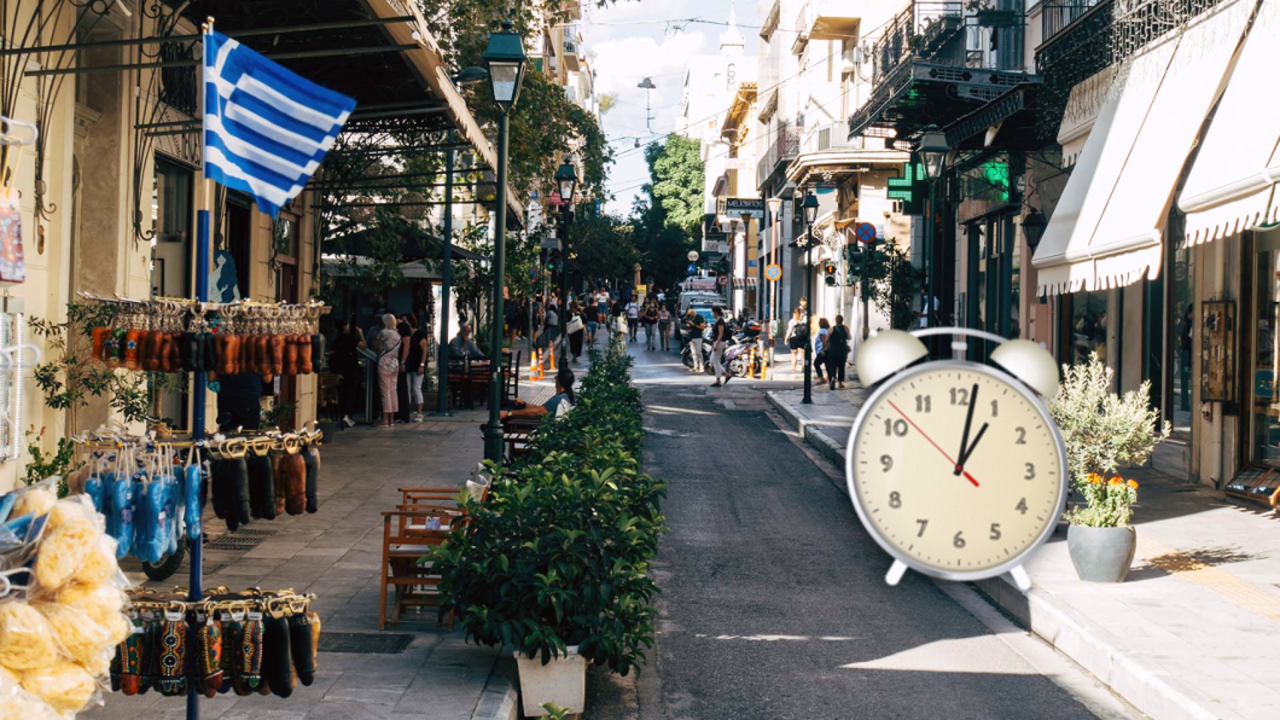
1,01,52
